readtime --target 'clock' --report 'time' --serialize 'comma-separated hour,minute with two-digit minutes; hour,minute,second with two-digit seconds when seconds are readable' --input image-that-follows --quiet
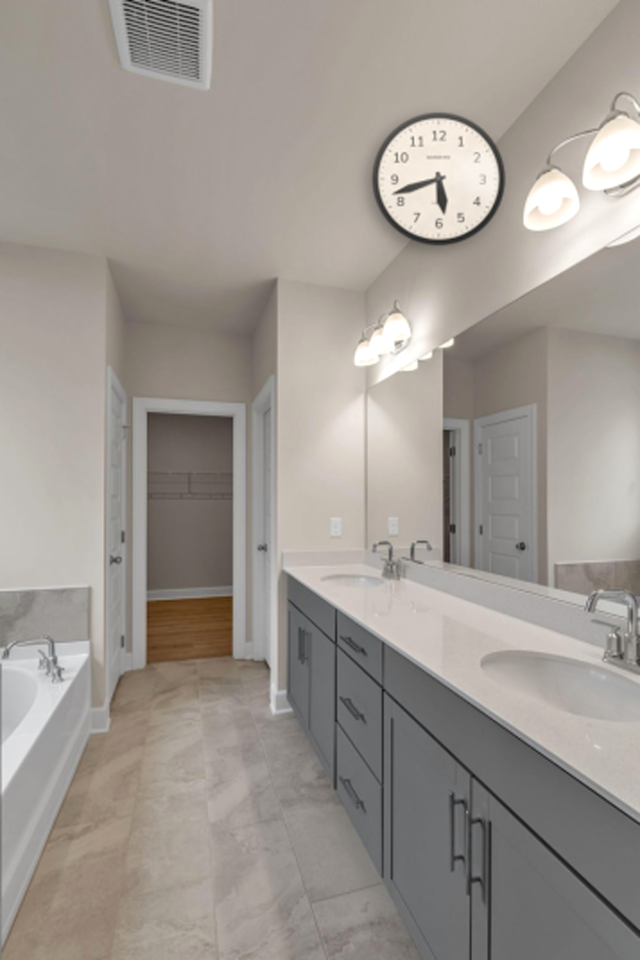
5,42
